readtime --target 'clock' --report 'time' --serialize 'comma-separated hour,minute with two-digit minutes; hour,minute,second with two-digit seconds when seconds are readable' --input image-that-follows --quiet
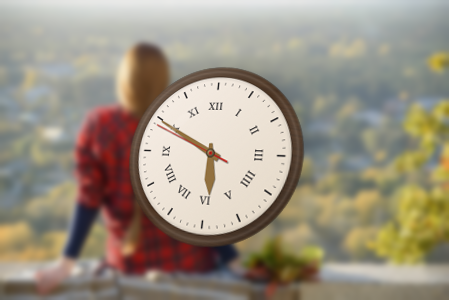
5,49,49
